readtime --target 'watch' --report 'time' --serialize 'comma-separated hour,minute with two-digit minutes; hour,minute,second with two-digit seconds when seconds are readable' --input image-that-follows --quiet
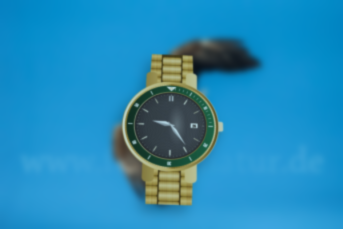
9,24
